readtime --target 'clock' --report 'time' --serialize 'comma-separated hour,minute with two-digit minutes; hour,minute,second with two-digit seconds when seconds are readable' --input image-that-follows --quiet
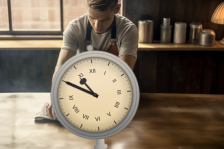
10,50
